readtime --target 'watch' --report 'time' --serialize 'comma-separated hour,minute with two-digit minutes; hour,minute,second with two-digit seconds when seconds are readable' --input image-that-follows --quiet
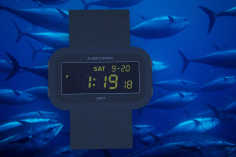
1,19,18
